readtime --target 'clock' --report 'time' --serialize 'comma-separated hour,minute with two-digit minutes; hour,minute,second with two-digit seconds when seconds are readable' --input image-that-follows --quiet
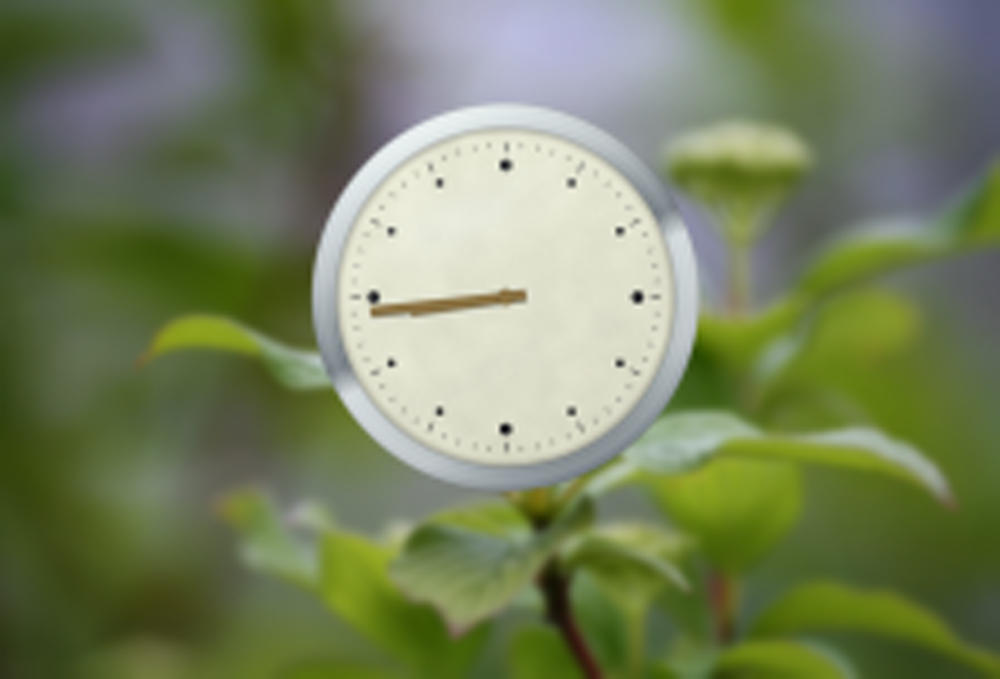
8,44
